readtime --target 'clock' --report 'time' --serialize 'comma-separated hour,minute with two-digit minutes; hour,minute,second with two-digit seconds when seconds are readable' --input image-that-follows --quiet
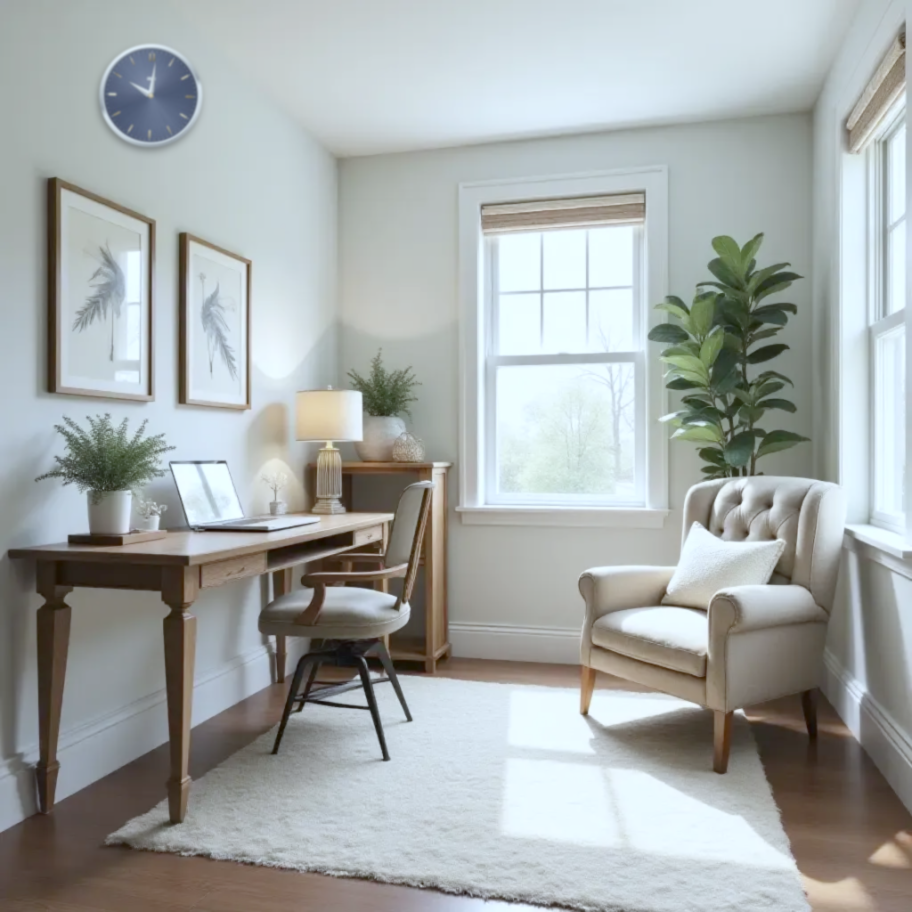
10,01
